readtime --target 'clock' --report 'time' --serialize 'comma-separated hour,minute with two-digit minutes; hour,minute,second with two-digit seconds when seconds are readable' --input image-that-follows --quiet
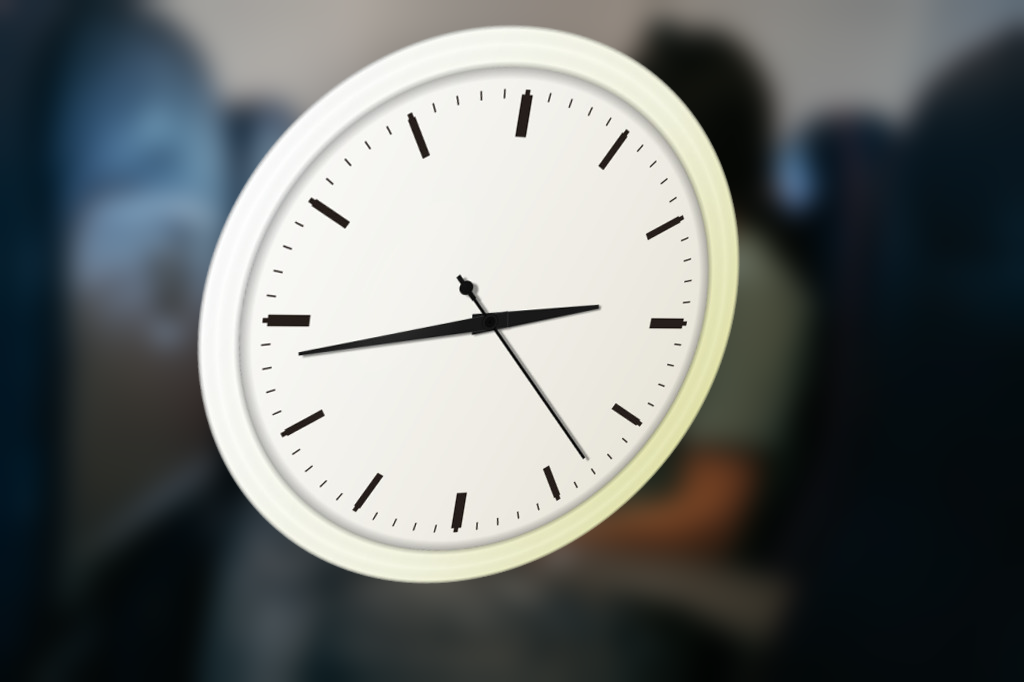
2,43,23
